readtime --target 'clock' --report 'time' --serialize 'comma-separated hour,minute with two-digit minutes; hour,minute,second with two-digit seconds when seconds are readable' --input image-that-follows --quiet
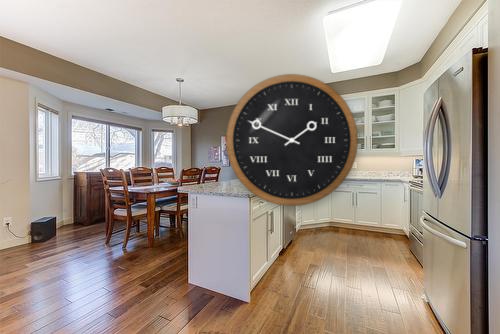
1,49
